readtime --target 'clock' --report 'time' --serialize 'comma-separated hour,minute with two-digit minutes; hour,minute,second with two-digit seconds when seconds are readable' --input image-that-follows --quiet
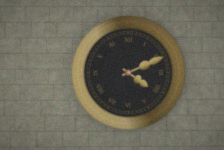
4,11
